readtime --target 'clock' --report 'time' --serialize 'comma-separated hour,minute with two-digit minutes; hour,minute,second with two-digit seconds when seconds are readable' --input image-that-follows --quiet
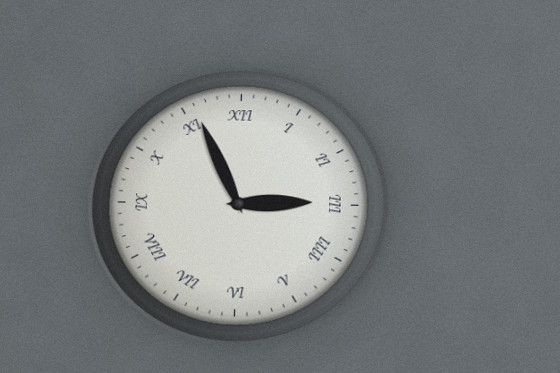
2,56
